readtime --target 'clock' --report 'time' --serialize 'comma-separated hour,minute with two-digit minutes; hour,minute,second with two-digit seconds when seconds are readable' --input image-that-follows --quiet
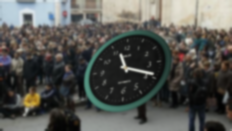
11,19
